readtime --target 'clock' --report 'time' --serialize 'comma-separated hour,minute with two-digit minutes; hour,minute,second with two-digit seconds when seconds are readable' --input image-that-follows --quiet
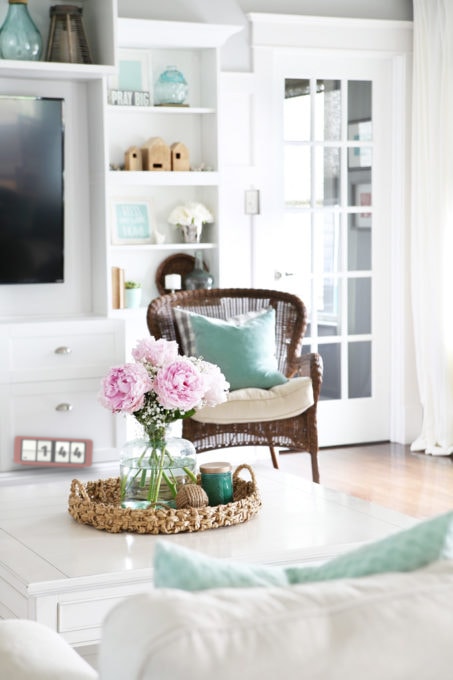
1,44
